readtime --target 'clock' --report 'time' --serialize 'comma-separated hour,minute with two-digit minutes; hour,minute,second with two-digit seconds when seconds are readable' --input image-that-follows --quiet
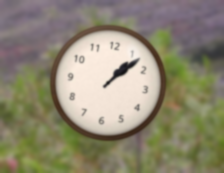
1,07
